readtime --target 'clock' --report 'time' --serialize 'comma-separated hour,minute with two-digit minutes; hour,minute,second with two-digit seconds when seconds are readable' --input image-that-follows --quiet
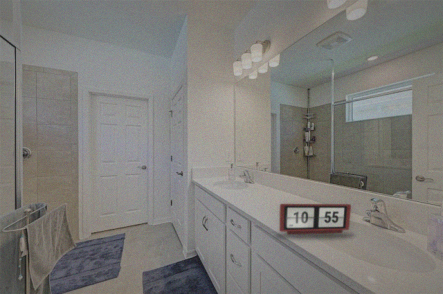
10,55
